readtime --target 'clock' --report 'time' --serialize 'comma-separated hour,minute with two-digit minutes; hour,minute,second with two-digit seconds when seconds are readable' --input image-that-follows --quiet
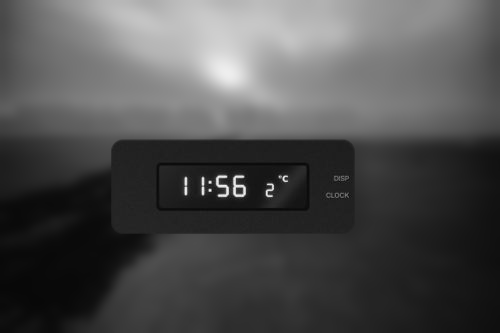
11,56
